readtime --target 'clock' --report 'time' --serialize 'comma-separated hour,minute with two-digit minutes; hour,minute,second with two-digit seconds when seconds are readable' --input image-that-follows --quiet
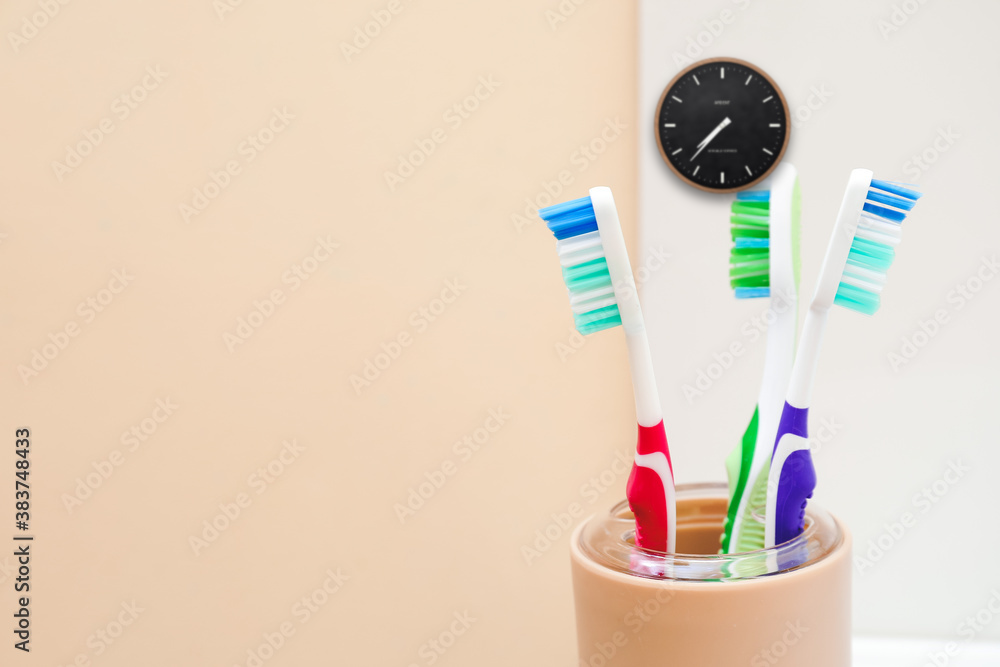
7,37
